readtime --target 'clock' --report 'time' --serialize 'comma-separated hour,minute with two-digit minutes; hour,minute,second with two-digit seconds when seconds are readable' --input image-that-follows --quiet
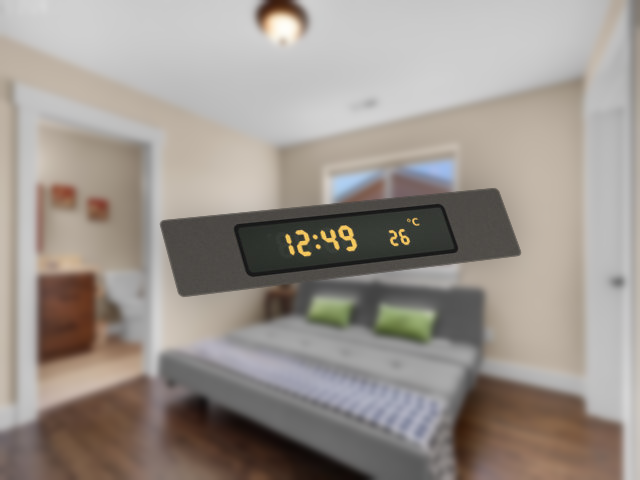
12,49
